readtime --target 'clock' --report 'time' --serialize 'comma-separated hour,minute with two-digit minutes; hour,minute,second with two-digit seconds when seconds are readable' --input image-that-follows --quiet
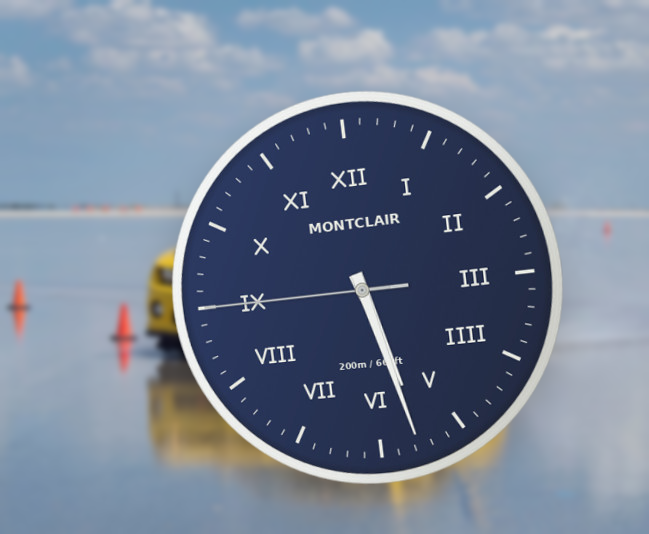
5,27,45
